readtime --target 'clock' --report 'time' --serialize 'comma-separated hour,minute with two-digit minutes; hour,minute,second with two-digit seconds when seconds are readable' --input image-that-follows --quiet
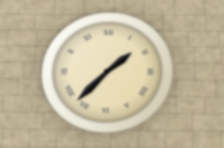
1,37
